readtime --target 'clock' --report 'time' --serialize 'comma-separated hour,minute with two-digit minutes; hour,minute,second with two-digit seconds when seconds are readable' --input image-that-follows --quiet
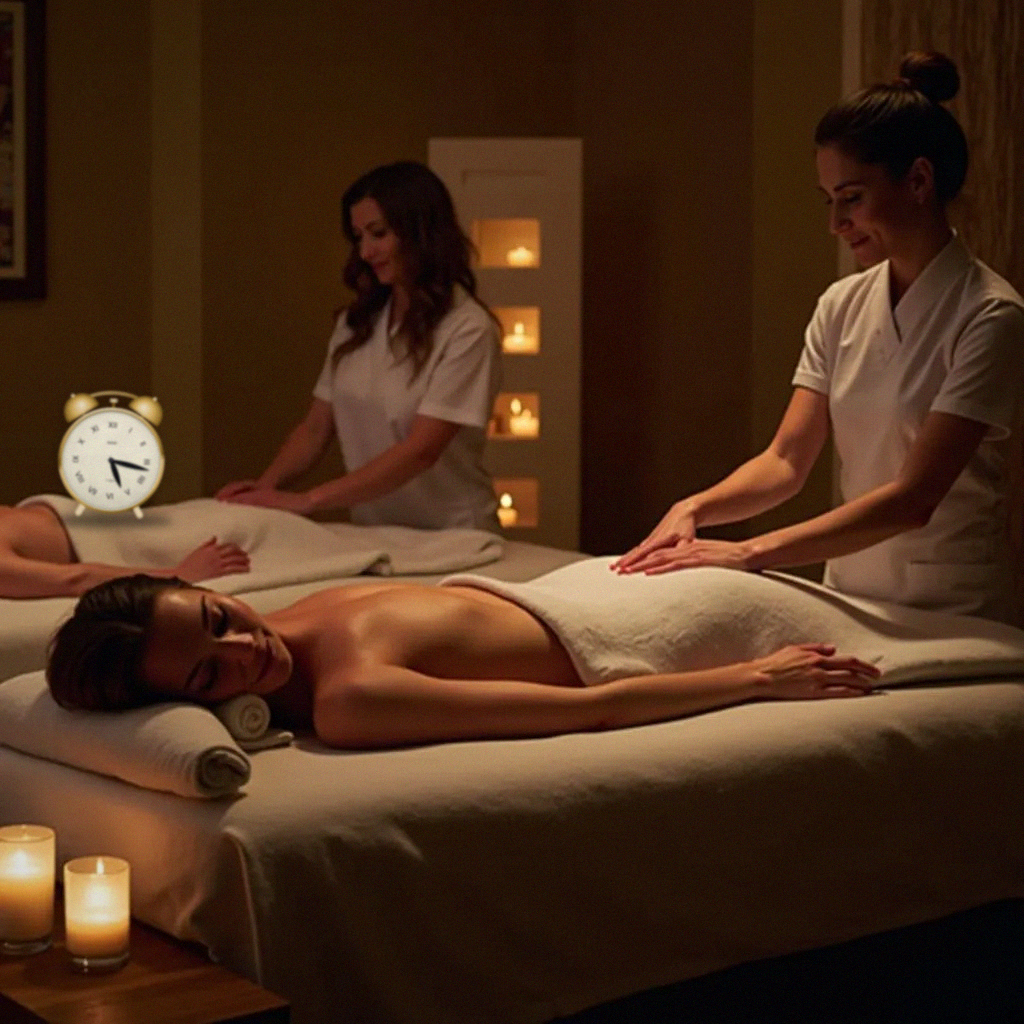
5,17
